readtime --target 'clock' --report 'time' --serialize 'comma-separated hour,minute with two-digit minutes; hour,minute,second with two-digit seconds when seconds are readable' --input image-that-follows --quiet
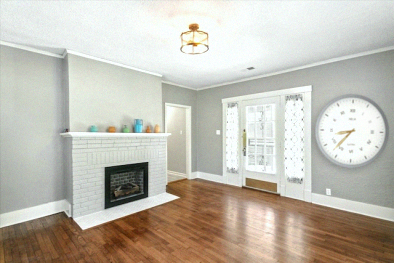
8,37
